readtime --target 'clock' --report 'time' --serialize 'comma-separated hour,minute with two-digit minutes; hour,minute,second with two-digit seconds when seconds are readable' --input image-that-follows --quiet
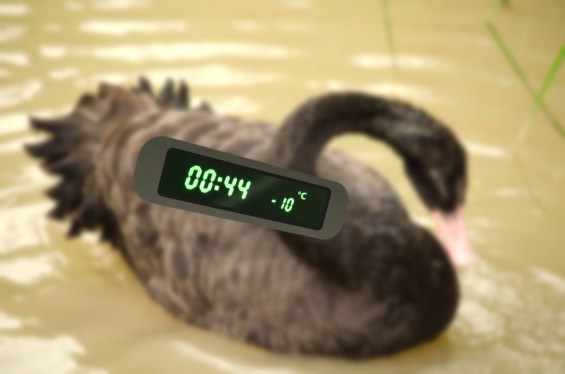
0,44
